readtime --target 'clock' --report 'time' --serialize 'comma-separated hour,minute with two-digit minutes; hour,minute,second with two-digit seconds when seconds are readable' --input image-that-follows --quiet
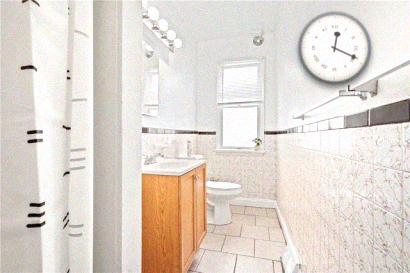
12,19
